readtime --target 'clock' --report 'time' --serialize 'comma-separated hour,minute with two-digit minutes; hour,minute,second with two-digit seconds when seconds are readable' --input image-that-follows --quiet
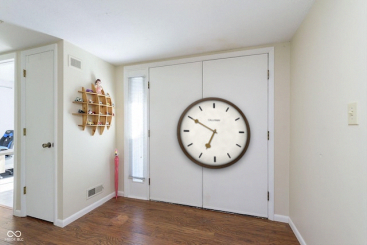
6,50
